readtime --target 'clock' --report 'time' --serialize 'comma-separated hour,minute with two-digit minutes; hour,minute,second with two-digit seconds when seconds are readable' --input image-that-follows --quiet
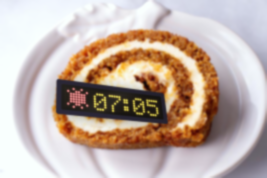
7,05
